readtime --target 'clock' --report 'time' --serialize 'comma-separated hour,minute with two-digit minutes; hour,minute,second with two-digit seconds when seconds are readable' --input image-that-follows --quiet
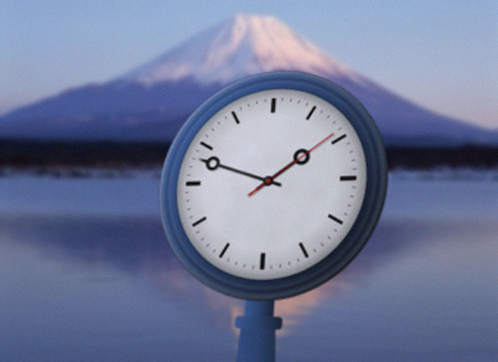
1,48,09
